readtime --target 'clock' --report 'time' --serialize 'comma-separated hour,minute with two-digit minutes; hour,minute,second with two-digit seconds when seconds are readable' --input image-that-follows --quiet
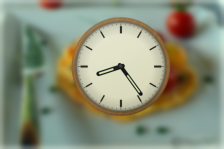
8,24
